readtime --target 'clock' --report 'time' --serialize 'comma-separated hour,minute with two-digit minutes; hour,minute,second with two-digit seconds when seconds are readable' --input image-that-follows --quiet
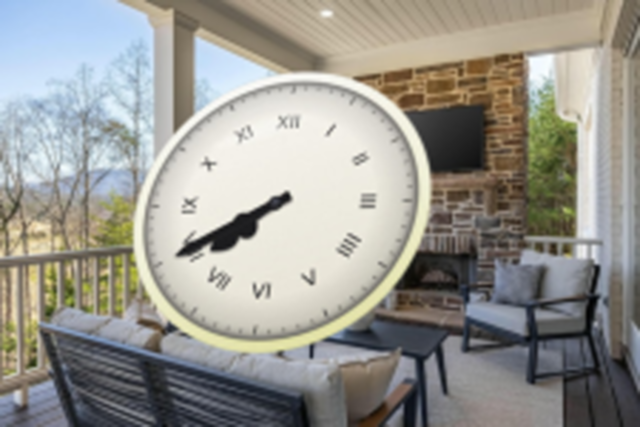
7,40
